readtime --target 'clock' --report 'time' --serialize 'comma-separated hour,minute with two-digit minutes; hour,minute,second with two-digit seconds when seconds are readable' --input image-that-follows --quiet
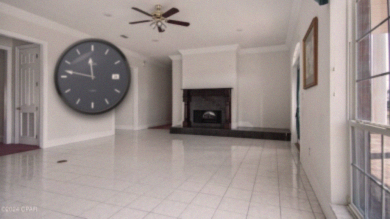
11,47
